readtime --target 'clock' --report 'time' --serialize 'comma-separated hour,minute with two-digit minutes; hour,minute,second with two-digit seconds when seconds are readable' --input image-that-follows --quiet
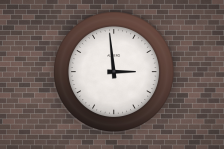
2,59
